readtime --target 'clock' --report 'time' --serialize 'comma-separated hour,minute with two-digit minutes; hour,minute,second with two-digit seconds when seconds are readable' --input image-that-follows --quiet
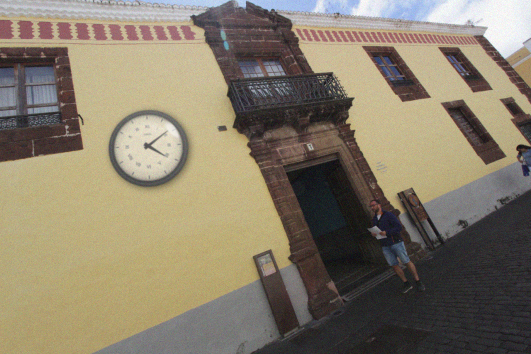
4,09
